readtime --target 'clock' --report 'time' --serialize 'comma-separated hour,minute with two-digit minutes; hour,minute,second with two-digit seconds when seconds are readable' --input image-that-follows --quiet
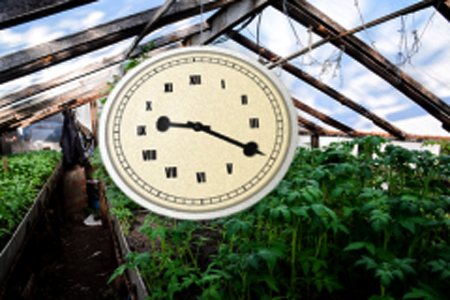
9,20
